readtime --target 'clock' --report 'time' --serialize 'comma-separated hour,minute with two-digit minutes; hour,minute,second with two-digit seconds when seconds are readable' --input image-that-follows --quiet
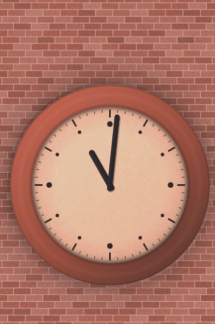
11,01
